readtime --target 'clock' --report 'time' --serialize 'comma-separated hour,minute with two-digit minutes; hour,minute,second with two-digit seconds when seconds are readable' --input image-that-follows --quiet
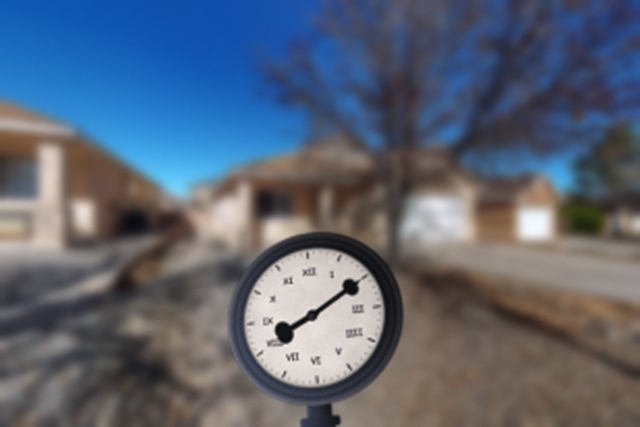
8,10
